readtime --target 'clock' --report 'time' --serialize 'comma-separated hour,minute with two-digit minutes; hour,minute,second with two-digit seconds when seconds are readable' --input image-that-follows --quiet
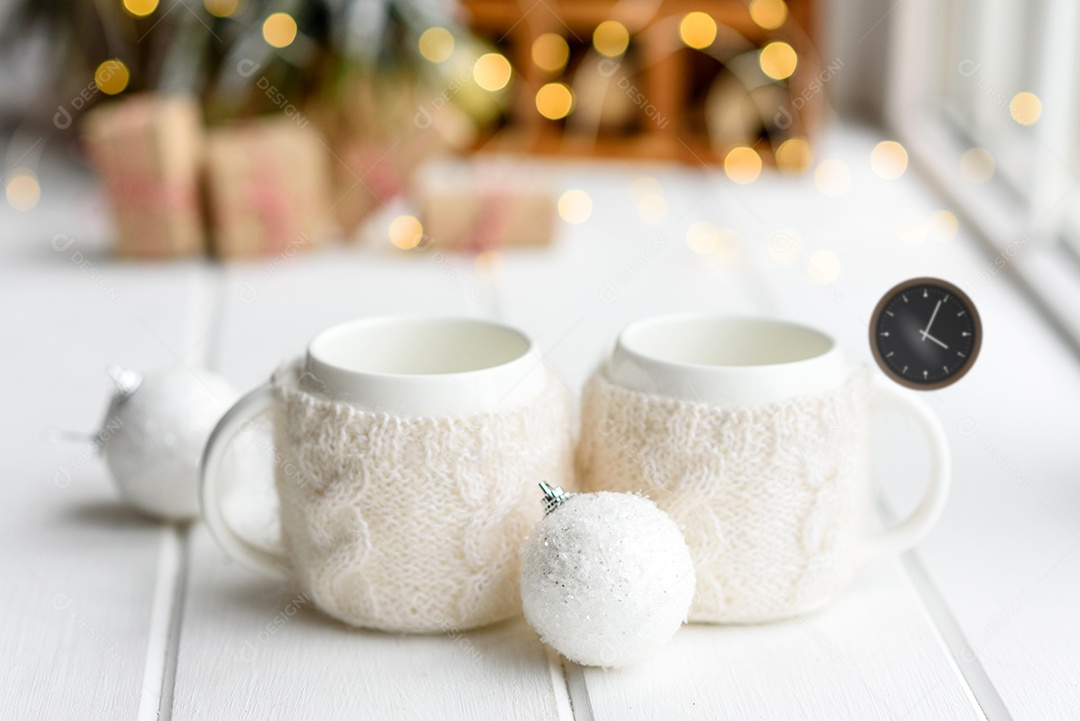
4,04
